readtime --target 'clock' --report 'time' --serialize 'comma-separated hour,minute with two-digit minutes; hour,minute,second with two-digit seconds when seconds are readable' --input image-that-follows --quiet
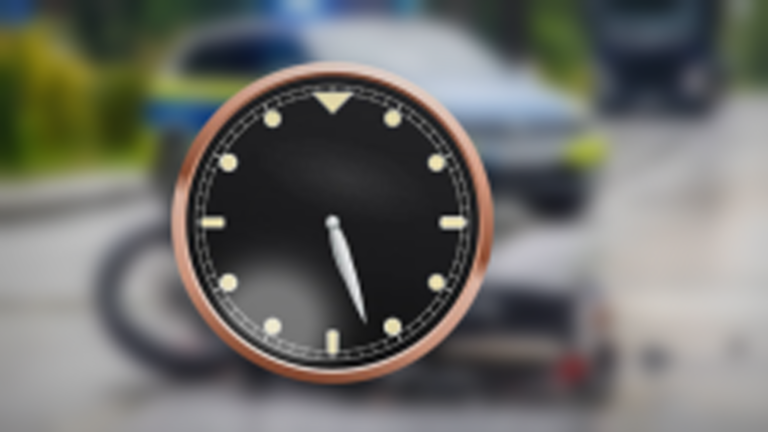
5,27
